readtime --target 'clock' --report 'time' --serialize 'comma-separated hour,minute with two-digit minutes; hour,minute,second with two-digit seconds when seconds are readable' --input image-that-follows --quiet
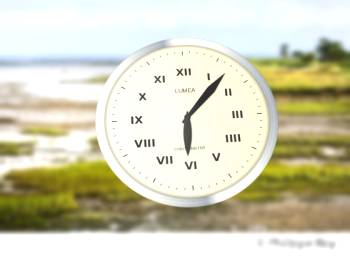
6,07
